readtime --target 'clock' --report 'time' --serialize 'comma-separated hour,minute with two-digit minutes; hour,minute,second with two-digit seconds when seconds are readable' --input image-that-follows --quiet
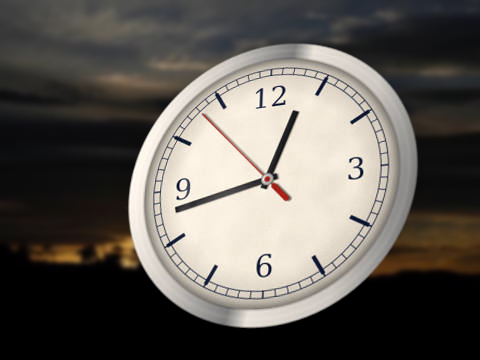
12,42,53
